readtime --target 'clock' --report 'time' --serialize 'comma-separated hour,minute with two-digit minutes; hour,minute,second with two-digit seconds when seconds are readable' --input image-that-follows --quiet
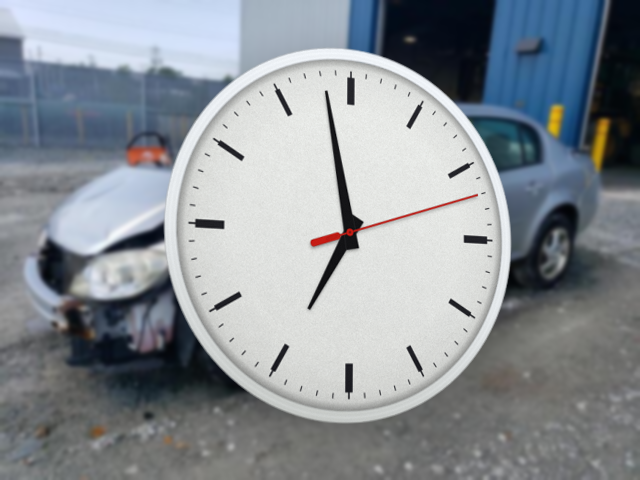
6,58,12
